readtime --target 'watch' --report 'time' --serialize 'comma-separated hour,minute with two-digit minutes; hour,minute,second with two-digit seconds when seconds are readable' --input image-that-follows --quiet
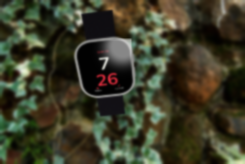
7,26
